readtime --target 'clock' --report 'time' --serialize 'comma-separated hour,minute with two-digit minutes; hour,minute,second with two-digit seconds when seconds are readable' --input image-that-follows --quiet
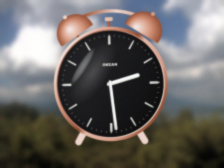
2,29
